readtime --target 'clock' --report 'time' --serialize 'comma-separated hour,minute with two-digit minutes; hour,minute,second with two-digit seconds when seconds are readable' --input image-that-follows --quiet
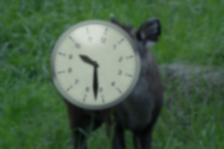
9,27
